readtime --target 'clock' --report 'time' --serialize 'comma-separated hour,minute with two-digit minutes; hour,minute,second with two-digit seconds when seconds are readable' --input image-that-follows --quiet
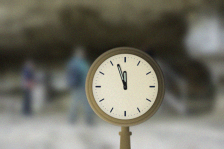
11,57
